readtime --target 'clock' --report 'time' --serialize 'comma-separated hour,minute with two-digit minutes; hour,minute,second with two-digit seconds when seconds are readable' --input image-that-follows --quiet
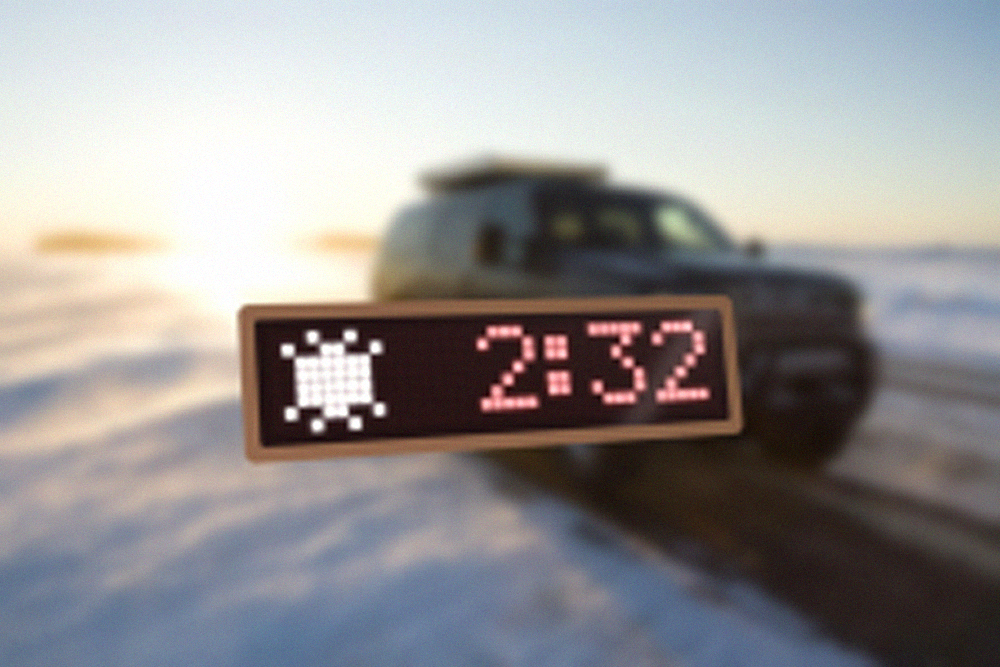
2,32
